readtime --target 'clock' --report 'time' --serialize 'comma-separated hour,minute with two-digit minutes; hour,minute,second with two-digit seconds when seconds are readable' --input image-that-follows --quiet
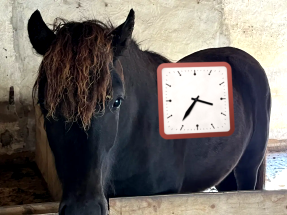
3,36
